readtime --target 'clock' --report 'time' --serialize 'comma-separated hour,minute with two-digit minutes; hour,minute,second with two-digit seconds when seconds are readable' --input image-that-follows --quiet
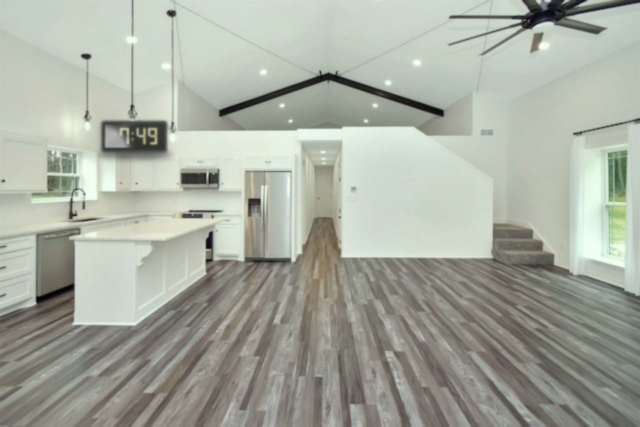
7,49
